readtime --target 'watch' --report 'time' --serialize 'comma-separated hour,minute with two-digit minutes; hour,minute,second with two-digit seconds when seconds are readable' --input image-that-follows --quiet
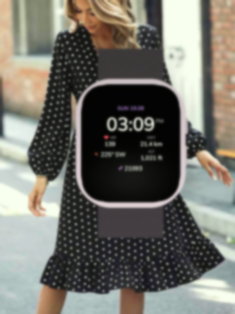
3,09
